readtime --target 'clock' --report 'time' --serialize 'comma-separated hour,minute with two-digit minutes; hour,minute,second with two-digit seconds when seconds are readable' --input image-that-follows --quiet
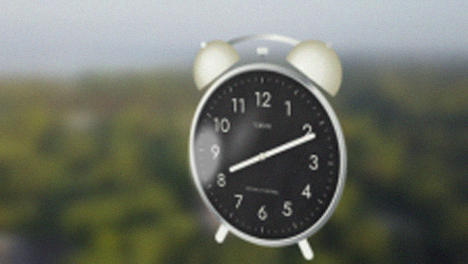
8,11
